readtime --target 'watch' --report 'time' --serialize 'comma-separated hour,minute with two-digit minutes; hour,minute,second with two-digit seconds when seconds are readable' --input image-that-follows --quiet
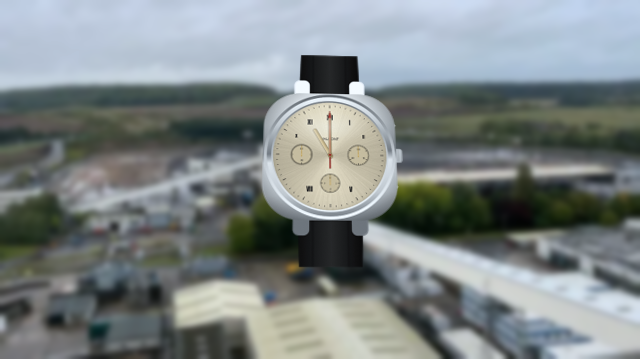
11,00
